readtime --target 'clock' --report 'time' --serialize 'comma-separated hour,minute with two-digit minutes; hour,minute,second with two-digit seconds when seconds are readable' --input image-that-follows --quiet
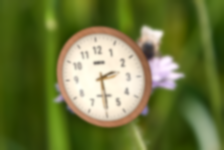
2,30
